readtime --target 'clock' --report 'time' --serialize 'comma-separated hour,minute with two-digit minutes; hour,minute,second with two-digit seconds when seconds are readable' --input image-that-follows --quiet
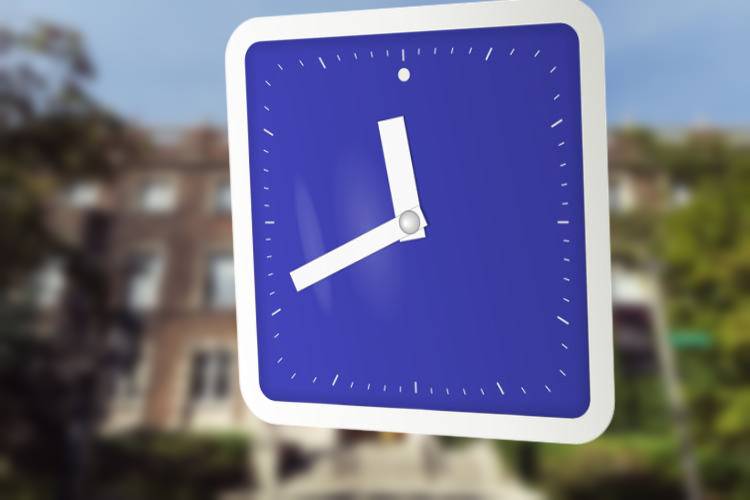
11,41
